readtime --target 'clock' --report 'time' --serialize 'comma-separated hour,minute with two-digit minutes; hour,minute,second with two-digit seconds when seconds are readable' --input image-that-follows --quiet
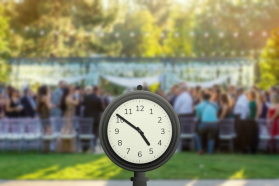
4,51
